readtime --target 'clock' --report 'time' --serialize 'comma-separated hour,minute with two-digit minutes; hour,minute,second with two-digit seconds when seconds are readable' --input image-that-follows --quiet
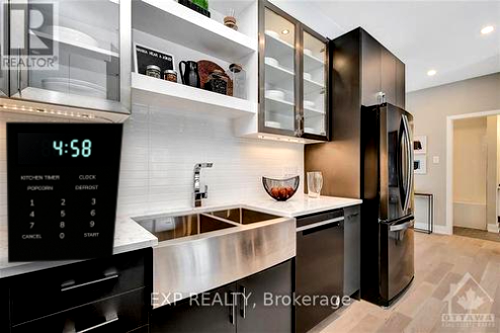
4,58
